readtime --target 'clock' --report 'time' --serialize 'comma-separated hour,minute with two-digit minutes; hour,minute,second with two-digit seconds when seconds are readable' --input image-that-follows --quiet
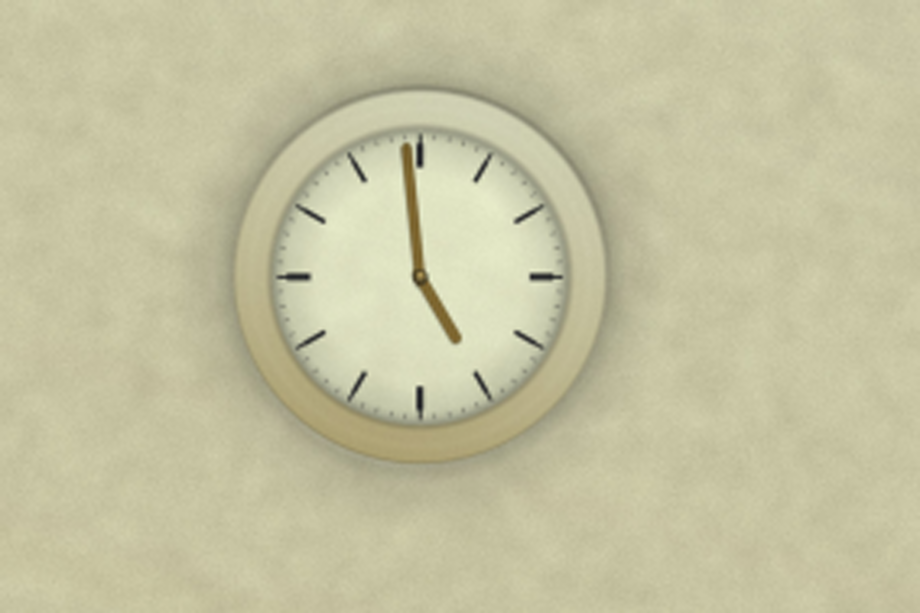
4,59
